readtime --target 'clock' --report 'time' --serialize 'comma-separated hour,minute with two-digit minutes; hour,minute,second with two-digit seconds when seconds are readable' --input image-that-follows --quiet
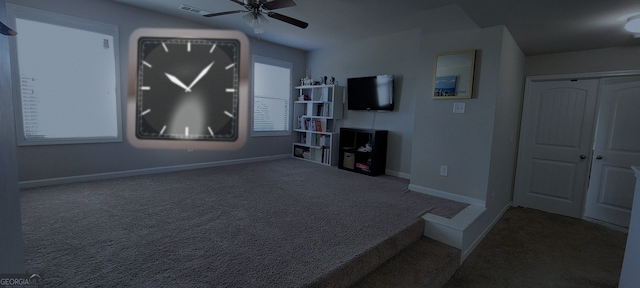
10,07
